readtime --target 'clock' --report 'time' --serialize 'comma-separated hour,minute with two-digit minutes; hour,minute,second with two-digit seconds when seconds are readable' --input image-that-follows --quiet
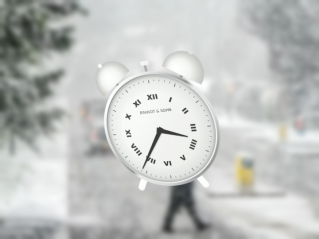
3,36
